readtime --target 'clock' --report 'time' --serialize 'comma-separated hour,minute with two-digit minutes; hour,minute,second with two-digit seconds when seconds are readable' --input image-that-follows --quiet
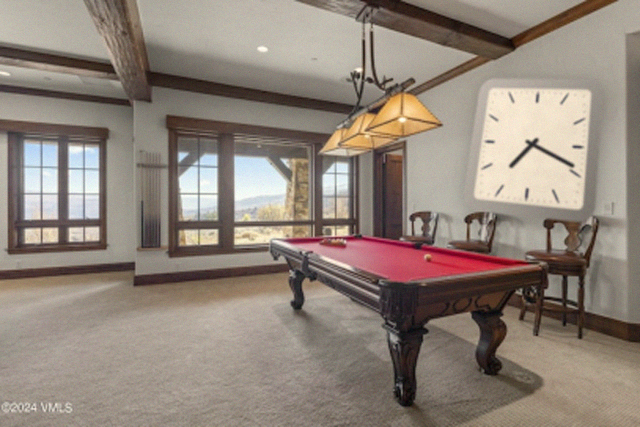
7,19
